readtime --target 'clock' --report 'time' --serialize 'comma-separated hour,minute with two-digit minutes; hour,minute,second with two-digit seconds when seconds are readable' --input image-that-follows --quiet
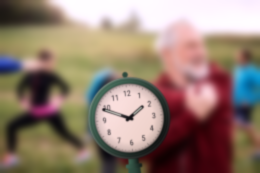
1,49
